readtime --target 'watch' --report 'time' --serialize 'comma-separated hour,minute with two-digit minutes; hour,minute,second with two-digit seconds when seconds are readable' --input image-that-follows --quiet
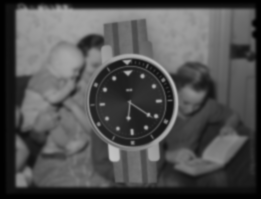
6,21
